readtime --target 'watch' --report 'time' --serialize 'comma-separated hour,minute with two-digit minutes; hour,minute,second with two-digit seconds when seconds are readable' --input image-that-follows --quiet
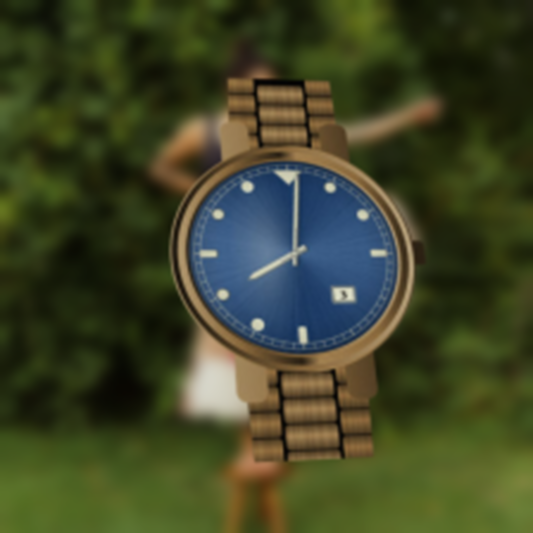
8,01
